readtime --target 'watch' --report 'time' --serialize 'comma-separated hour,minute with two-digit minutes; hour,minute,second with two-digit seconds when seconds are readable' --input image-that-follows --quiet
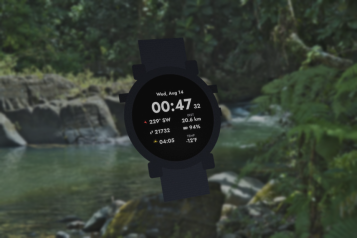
0,47
